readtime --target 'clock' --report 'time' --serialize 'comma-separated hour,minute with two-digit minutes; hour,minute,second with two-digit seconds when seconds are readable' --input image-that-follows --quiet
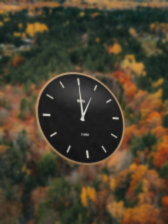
1,00
